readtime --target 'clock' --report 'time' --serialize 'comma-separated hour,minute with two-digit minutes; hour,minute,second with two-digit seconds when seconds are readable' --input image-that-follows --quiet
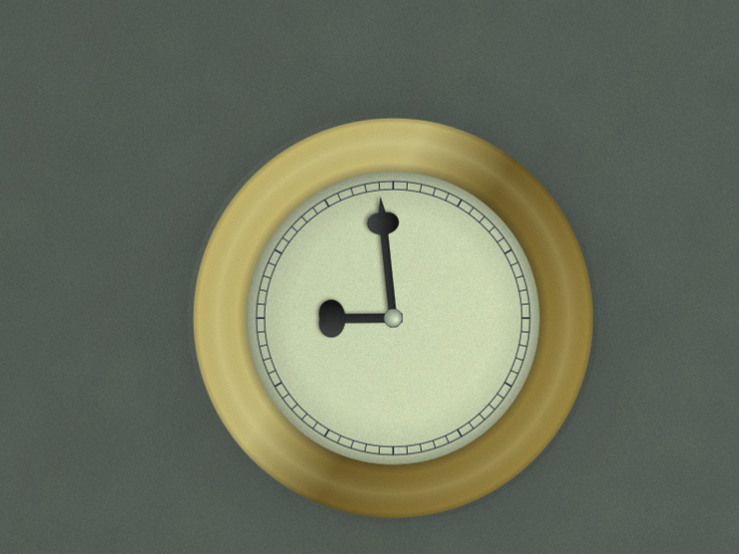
8,59
